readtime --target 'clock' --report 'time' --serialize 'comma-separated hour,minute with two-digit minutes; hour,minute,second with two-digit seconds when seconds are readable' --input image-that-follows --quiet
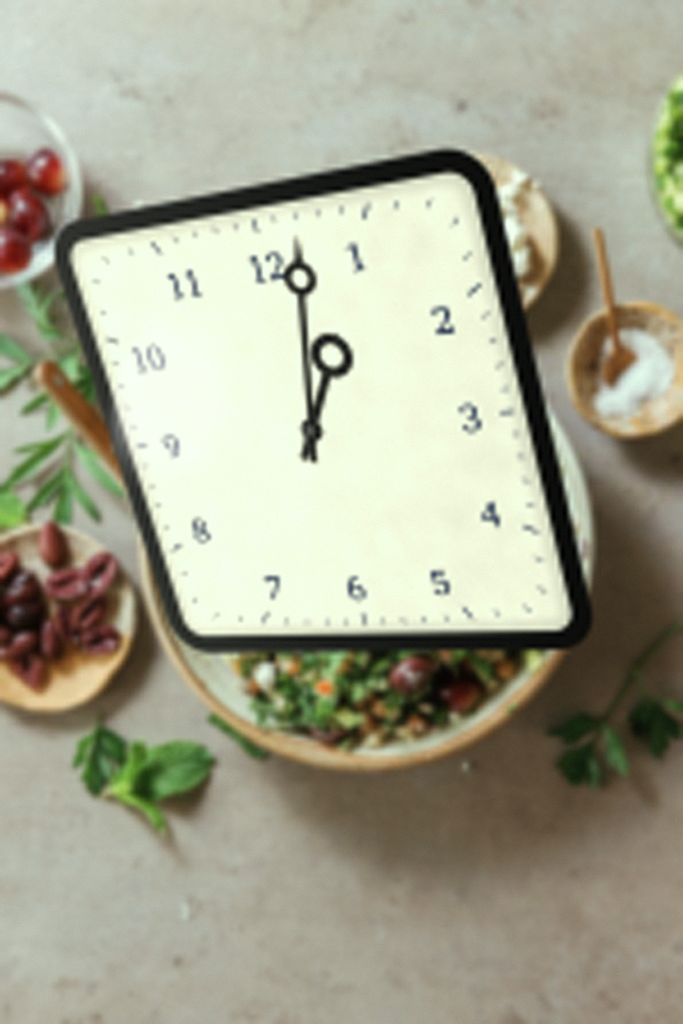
1,02
